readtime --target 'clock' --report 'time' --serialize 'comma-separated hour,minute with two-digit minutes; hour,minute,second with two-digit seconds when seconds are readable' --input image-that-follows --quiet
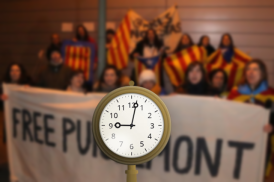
9,02
